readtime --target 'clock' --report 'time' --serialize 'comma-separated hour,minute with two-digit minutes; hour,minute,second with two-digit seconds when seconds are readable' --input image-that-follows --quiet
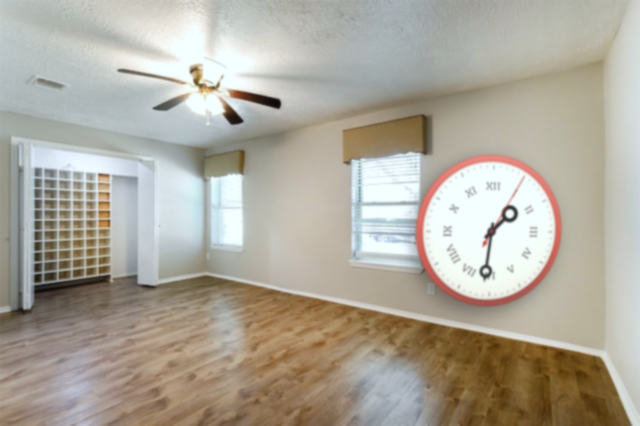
1,31,05
